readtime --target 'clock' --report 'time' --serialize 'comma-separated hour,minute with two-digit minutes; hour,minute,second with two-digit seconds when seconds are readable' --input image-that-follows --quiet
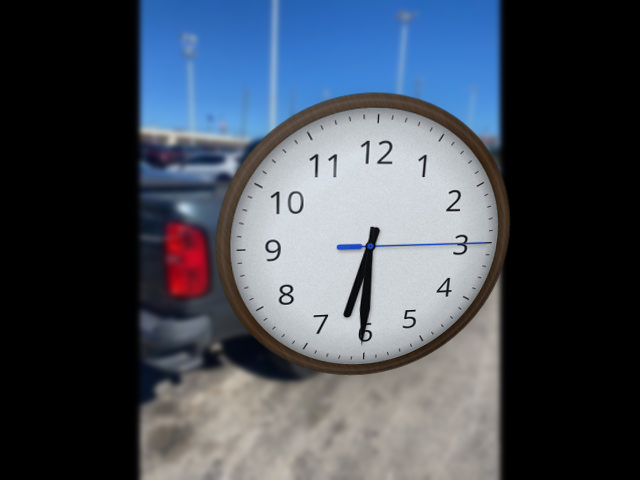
6,30,15
